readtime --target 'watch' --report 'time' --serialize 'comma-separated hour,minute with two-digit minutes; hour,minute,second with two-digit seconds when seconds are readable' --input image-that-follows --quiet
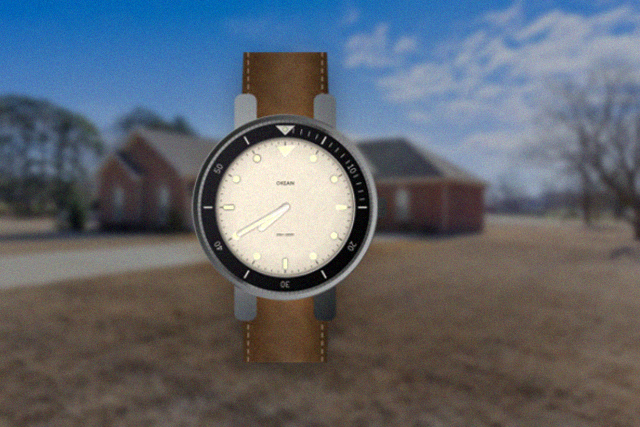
7,40
